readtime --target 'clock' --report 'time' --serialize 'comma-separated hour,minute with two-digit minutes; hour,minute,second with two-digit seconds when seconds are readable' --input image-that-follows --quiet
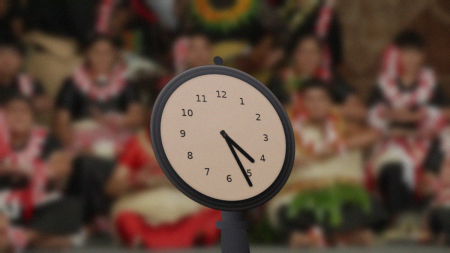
4,26
